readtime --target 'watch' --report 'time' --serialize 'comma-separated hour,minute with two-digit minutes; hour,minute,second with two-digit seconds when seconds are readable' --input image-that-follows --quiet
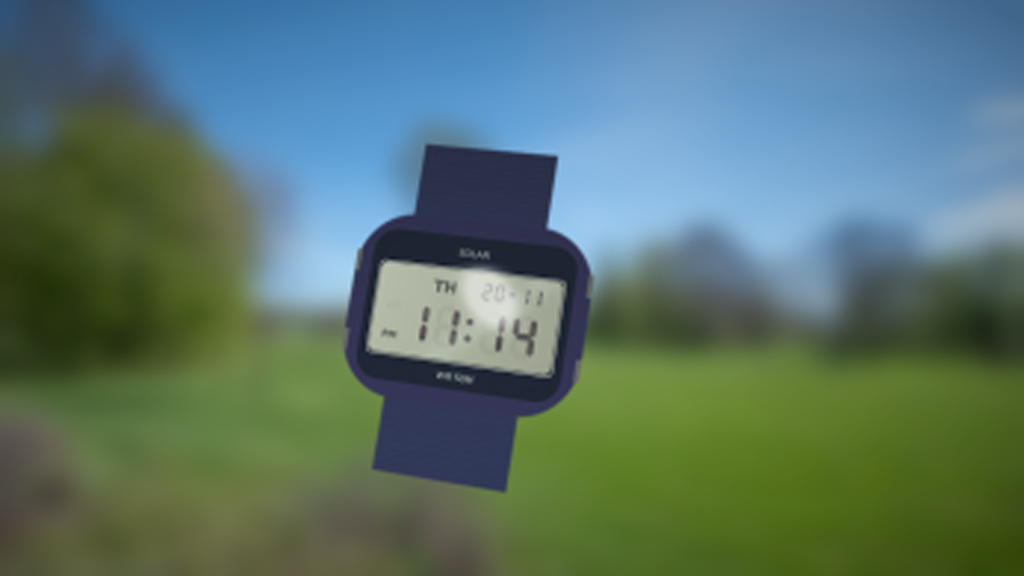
11,14
